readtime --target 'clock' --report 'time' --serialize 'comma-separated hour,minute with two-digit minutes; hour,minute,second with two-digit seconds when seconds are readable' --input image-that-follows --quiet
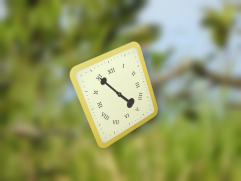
4,55
